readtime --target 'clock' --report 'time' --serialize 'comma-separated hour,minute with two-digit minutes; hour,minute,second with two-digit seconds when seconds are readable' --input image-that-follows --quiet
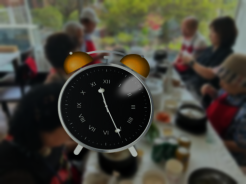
11,26
